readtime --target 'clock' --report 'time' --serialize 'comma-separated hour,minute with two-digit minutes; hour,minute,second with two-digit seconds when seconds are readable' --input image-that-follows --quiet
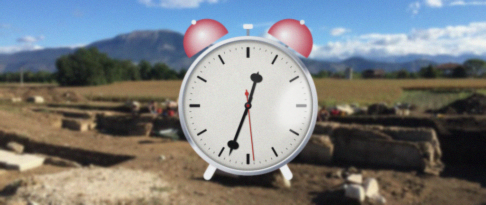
12,33,29
